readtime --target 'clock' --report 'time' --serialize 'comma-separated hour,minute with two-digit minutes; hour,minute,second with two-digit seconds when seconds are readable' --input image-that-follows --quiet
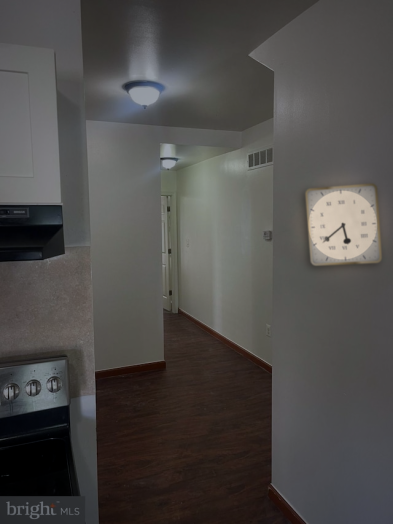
5,39
